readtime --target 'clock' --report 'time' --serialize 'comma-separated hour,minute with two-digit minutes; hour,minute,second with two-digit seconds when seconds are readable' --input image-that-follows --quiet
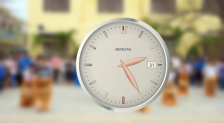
2,25
